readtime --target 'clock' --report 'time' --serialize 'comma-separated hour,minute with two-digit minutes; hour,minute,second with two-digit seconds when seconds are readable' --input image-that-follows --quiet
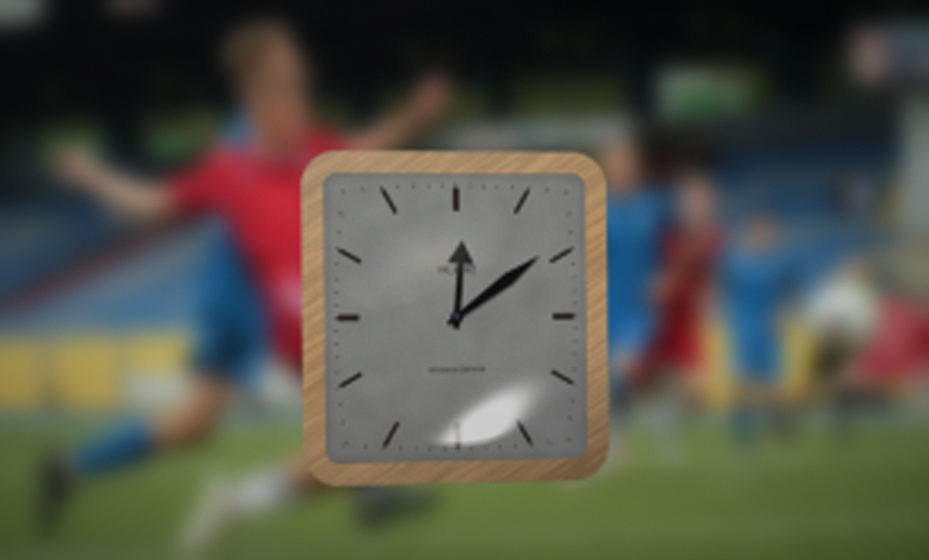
12,09
